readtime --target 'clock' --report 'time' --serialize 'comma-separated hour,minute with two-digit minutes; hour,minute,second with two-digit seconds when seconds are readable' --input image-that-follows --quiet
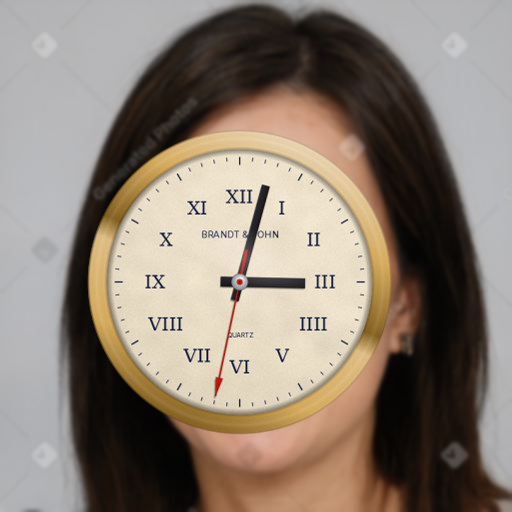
3,02,32
